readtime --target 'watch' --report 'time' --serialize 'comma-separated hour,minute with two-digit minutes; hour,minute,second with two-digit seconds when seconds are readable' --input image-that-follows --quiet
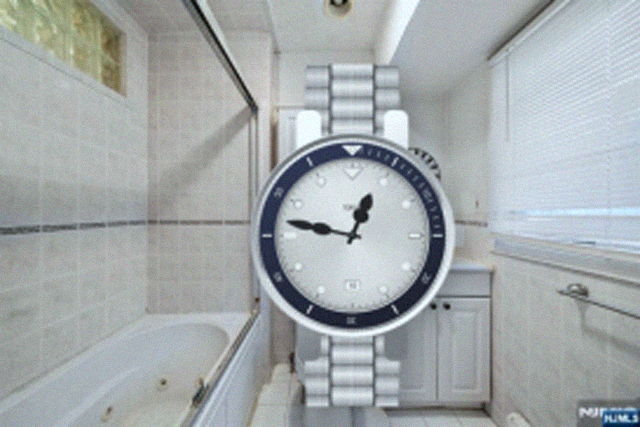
12,47
